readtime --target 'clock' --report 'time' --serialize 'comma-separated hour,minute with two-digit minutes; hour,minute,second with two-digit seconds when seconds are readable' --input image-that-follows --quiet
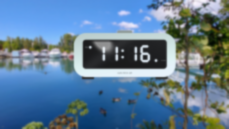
11,16
